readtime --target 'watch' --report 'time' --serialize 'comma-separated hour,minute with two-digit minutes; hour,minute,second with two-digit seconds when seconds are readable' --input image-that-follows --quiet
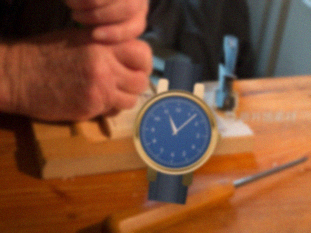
11,07
